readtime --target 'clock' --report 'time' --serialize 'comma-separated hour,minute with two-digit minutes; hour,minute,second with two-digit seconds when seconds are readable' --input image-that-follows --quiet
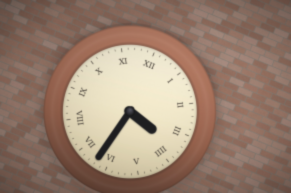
3,32
